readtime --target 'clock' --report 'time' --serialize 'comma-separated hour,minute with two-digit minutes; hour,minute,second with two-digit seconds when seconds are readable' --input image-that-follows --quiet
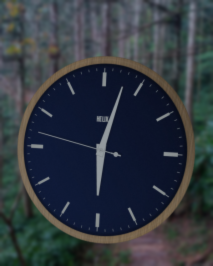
6,02,47
